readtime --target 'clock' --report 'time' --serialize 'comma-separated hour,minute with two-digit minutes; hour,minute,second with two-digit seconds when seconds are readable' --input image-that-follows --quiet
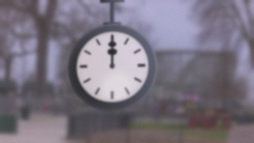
12,00
